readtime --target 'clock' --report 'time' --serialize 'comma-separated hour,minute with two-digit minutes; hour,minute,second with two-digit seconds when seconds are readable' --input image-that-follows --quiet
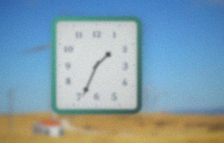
1,34
